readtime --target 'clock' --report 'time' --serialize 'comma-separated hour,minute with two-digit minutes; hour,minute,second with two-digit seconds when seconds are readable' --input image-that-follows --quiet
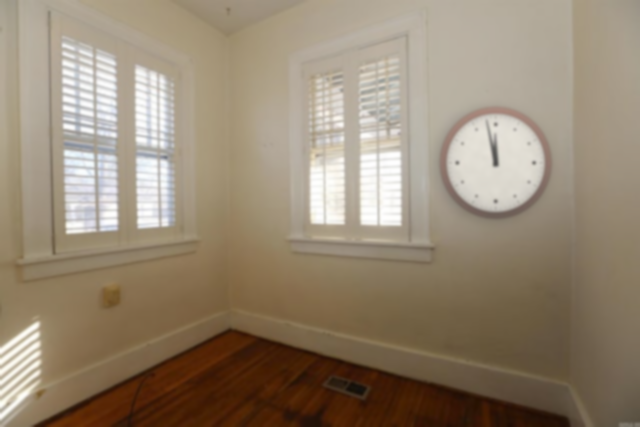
11,58
